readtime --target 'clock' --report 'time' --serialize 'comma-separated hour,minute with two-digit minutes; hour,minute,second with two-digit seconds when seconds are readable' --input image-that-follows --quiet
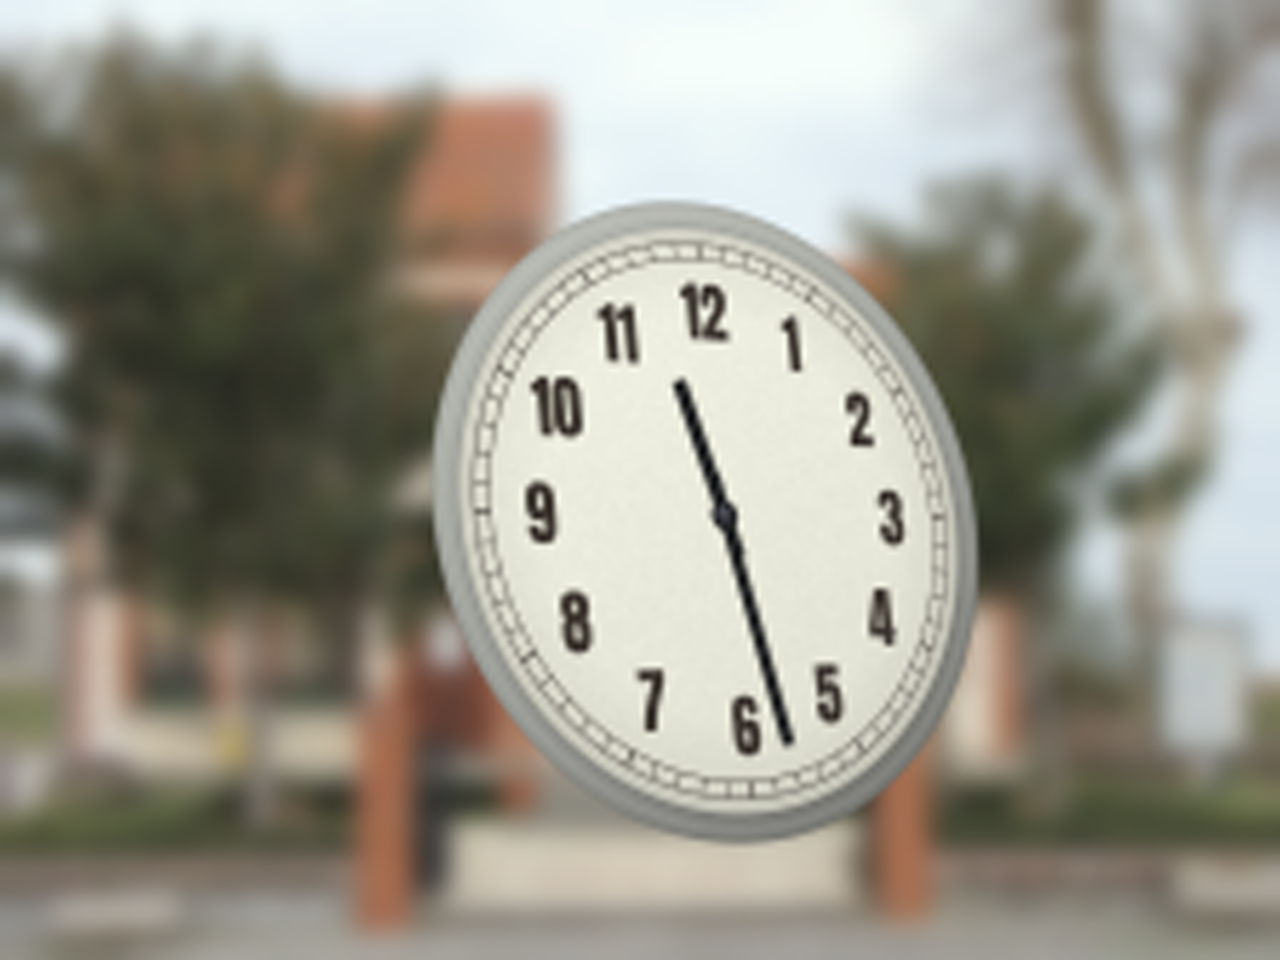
11,28
